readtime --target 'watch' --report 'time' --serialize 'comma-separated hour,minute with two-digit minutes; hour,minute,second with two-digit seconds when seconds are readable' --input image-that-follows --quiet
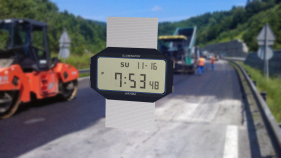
7,53,48
